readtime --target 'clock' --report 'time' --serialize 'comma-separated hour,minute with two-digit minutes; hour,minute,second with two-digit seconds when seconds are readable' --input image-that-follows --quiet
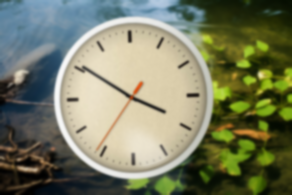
3,50,36
